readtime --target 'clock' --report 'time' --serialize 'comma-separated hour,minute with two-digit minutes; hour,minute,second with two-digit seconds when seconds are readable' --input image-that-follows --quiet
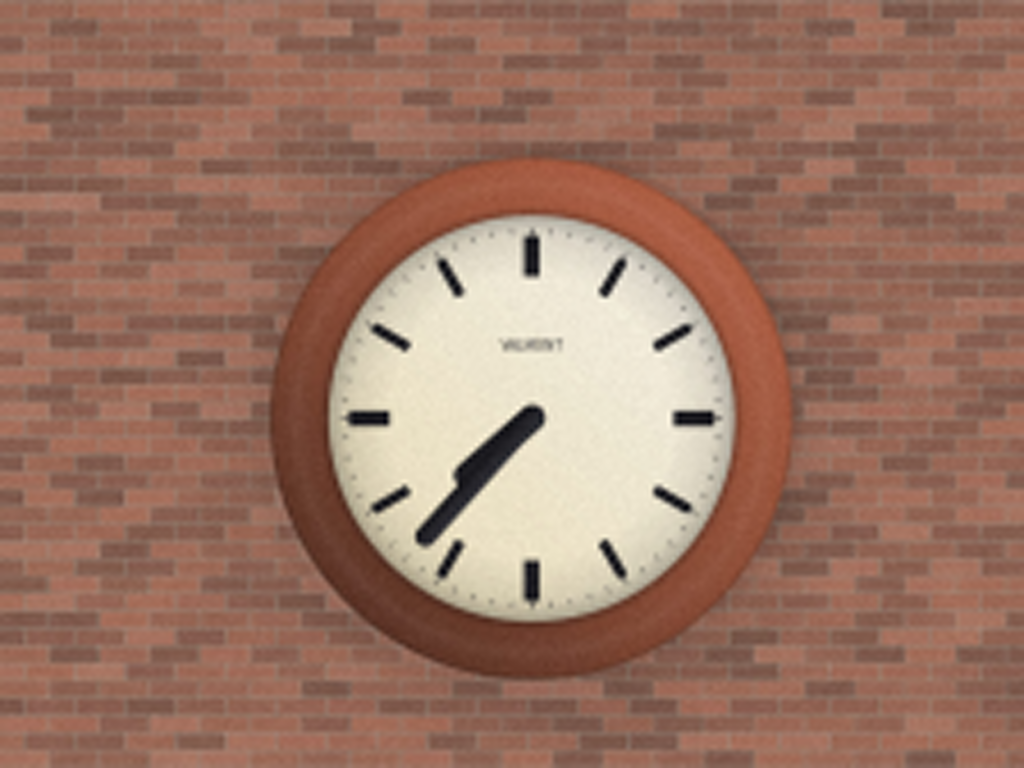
7,37
